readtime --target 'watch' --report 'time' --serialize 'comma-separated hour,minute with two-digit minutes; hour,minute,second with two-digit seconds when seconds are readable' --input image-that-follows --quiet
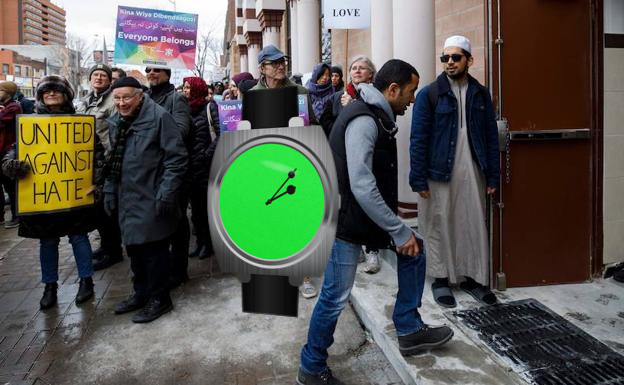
2,07
